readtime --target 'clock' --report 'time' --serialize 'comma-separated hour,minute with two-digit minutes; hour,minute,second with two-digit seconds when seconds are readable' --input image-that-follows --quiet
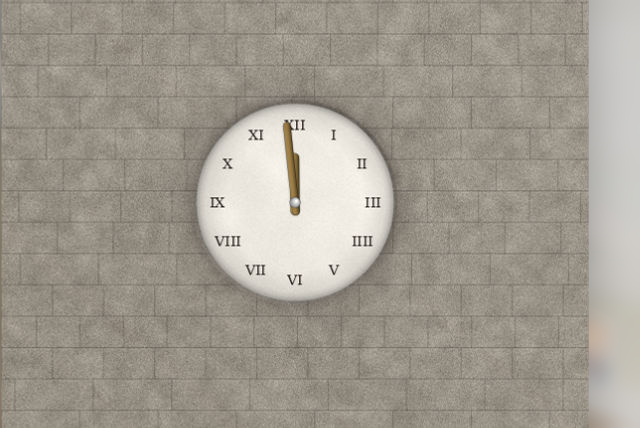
11,59
